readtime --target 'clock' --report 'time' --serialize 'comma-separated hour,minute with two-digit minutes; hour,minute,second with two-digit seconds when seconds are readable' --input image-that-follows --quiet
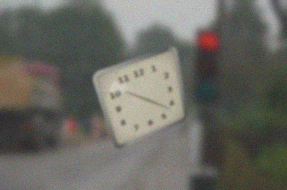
10,22
